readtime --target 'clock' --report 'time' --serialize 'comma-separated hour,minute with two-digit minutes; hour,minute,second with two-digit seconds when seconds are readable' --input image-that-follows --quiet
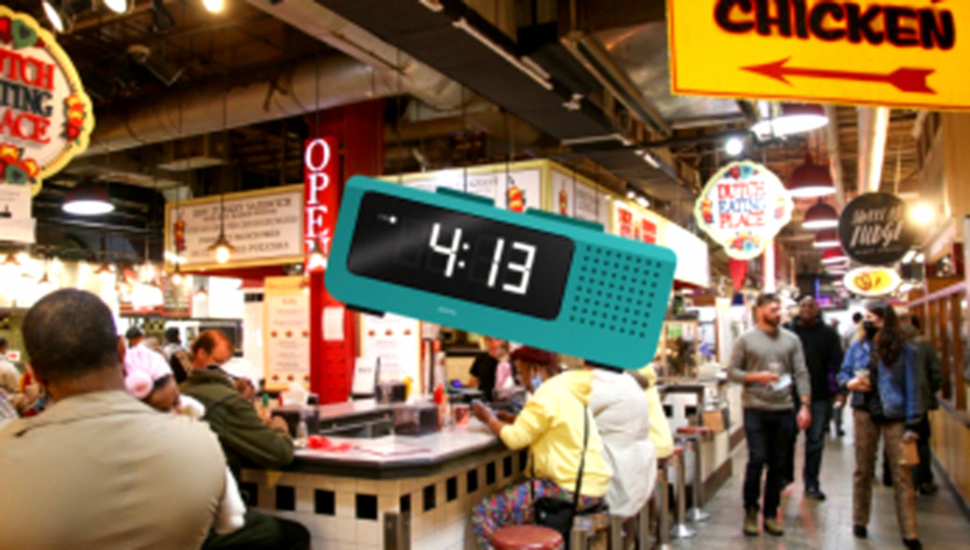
4,13
